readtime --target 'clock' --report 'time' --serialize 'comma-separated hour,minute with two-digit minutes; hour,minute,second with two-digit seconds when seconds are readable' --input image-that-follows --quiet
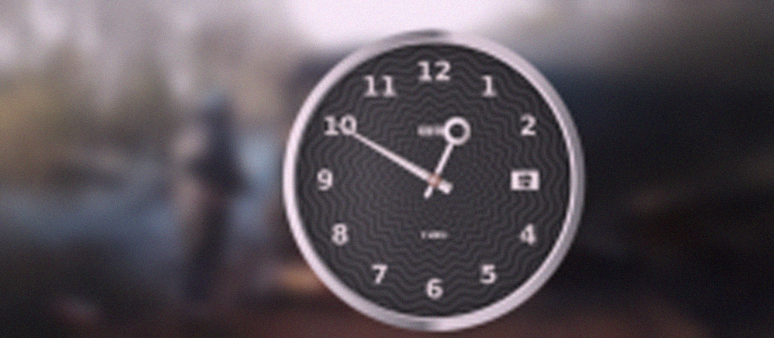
12,50
